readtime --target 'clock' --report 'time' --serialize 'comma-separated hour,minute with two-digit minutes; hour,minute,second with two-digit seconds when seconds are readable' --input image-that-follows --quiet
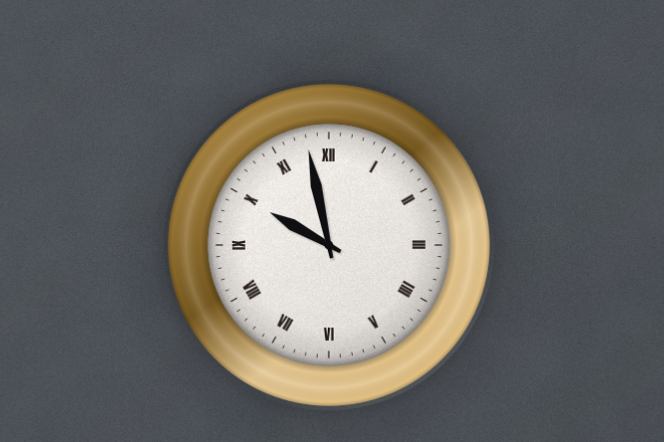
9,58
